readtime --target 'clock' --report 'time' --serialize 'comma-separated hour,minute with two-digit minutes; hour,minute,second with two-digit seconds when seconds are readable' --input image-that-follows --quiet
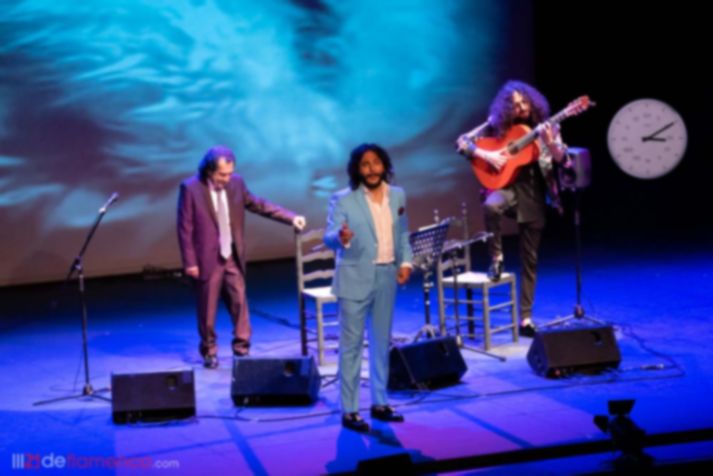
3,10
